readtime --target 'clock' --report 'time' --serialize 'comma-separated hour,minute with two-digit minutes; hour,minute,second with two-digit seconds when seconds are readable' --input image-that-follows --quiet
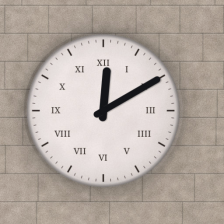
12,10
